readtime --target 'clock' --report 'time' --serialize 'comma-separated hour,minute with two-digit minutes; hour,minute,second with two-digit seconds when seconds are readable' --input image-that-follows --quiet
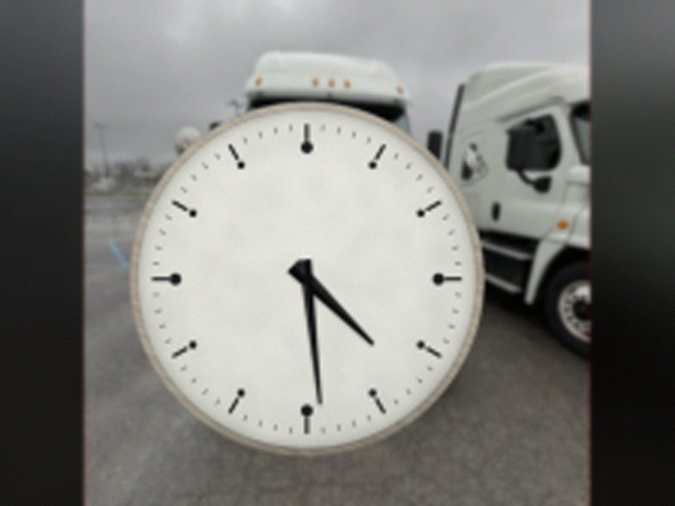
4,29
